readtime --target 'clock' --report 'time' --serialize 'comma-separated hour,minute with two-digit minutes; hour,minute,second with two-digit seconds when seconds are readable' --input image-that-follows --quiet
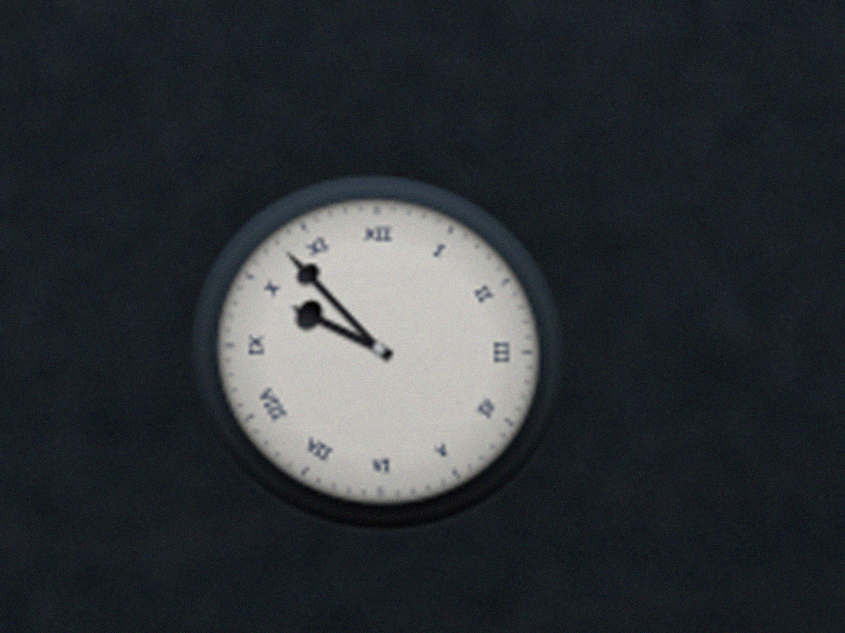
9,53
